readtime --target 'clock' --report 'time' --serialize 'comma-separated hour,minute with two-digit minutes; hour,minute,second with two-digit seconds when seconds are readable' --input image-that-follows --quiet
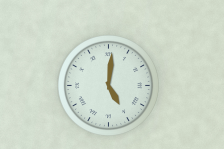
5,01
